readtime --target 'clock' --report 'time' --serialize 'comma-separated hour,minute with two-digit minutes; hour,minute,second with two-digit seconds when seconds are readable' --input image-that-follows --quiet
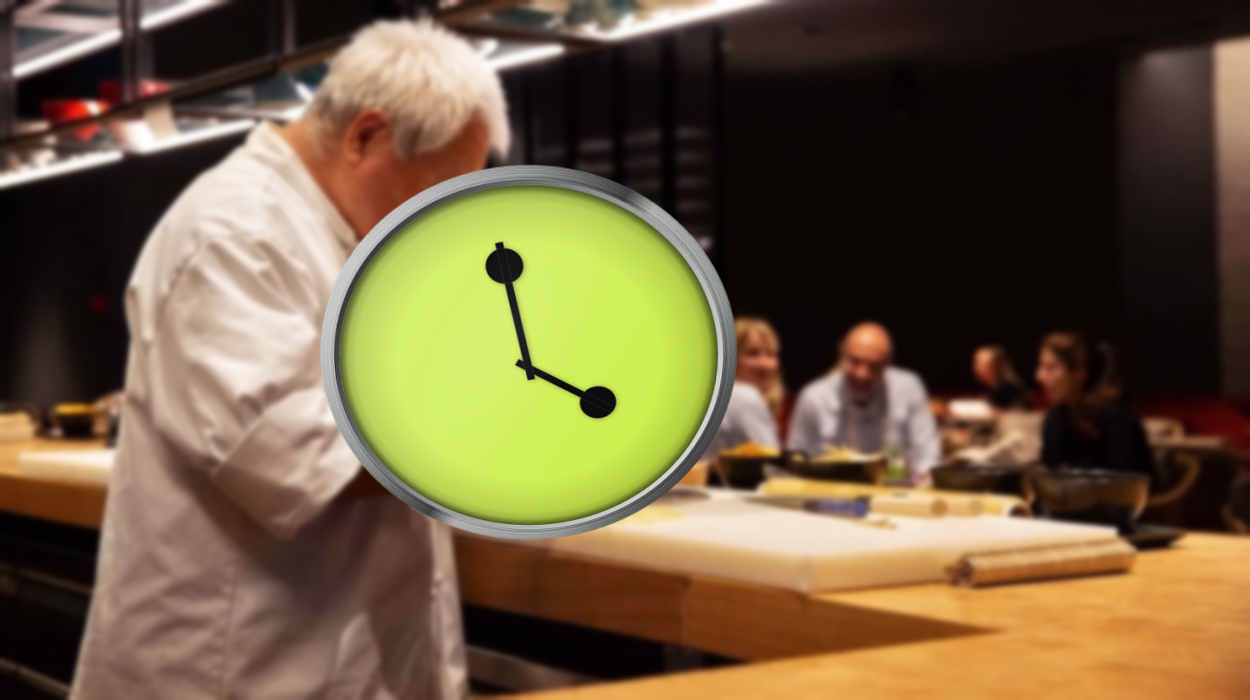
3,58
